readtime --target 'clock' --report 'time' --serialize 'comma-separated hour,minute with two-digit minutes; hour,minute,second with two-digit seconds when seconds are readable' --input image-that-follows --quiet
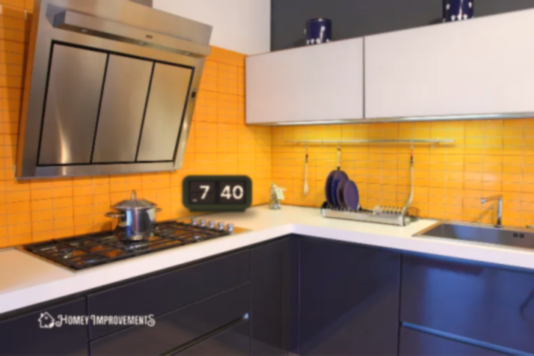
7,40
